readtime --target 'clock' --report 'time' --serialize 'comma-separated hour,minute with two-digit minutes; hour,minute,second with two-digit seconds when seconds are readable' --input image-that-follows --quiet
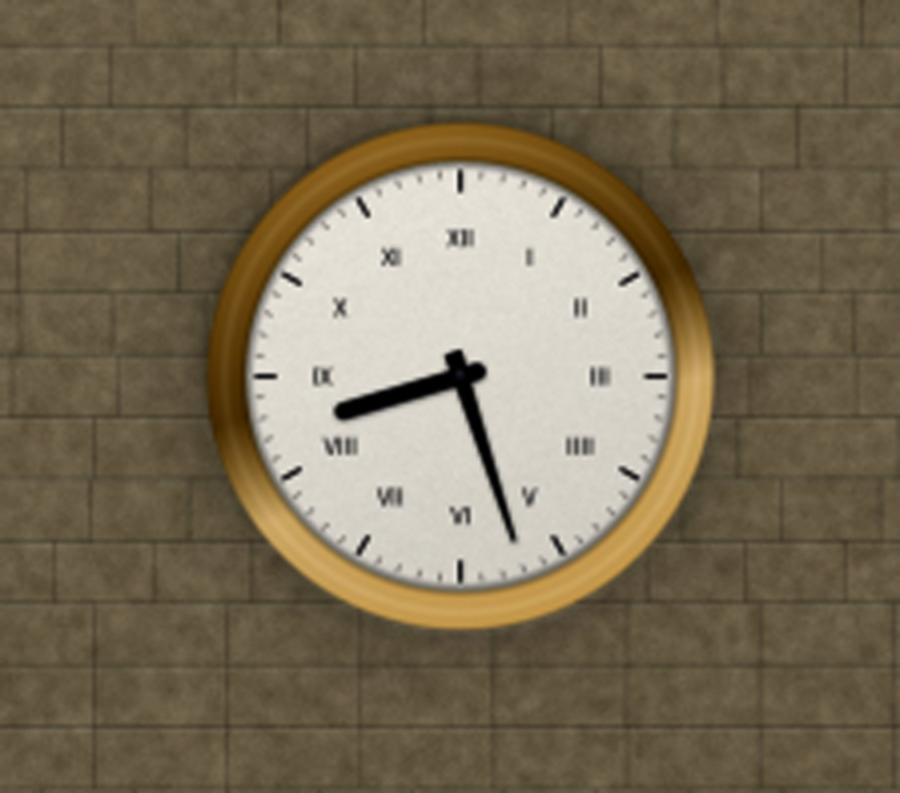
8,27
